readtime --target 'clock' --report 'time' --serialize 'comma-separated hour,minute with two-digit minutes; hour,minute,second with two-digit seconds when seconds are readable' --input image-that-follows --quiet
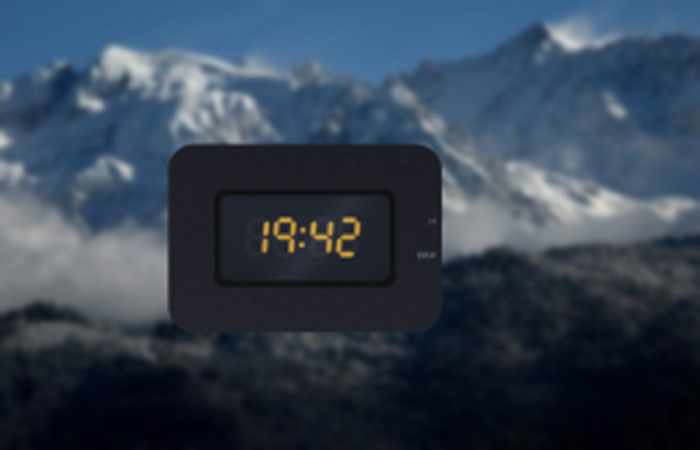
19,42
